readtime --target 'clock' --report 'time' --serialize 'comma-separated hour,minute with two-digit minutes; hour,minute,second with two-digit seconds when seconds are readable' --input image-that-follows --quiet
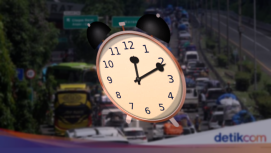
12,11
